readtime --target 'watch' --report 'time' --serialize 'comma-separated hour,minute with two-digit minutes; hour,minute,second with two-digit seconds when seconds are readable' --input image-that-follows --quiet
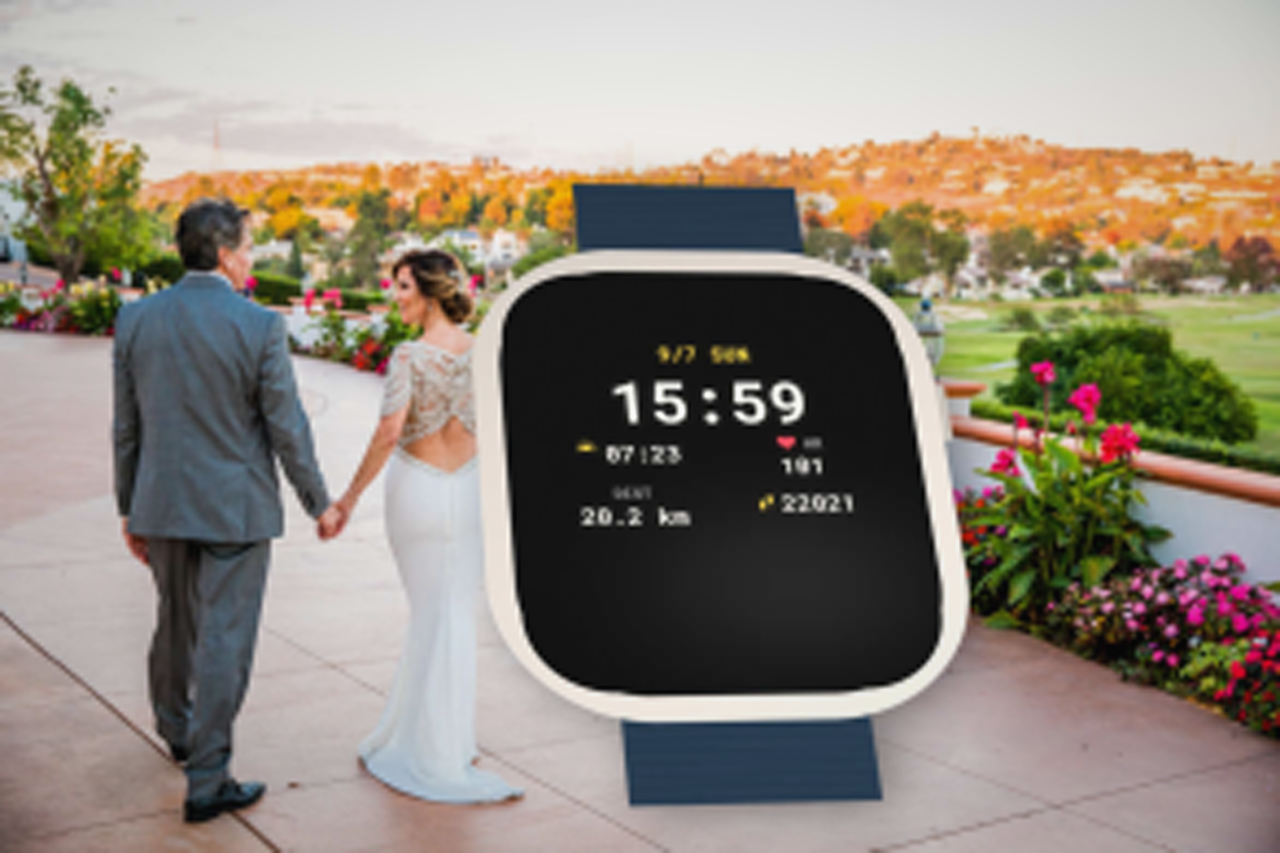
15,59
